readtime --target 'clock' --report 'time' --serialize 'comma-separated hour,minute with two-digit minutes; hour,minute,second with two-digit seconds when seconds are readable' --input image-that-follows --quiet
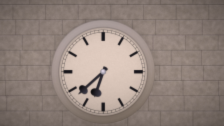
6,38
